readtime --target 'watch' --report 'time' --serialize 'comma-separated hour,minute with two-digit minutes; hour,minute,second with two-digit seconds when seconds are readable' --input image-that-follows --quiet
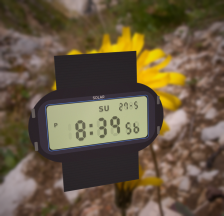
8,39,56
